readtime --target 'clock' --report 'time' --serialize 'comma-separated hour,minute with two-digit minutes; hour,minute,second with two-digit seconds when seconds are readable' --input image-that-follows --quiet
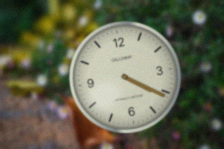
4,21
